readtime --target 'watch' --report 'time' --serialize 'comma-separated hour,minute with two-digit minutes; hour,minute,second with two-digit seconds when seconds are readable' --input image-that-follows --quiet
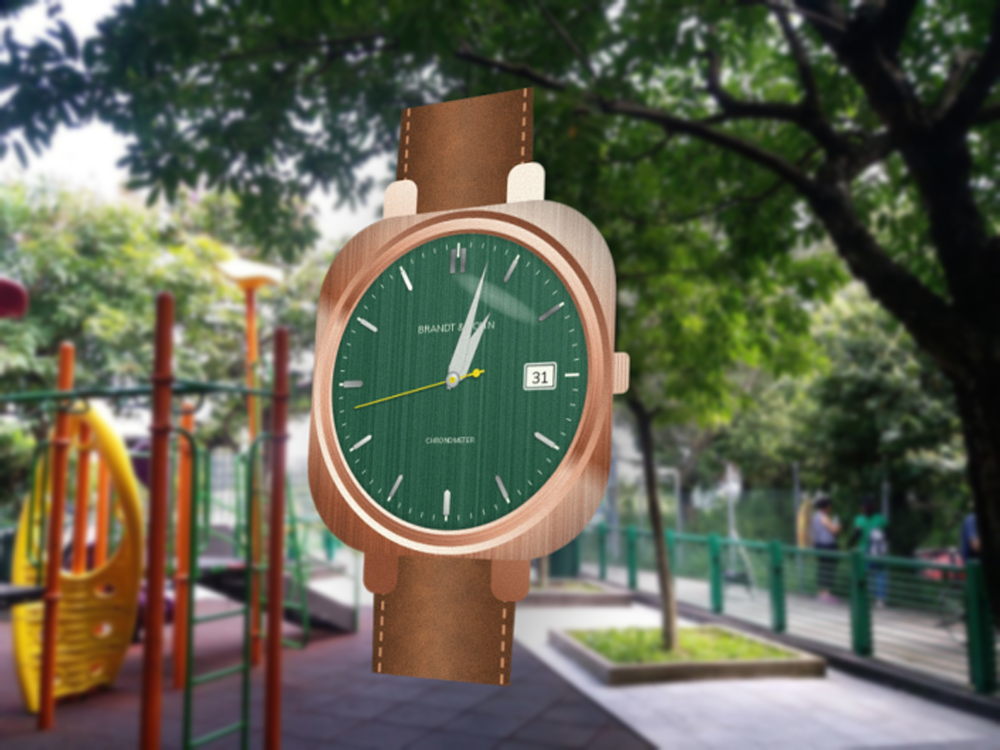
1,02,43
